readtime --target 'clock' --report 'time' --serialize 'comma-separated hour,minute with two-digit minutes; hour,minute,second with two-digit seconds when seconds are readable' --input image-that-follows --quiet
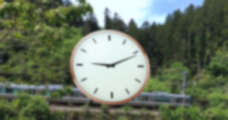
9,11
